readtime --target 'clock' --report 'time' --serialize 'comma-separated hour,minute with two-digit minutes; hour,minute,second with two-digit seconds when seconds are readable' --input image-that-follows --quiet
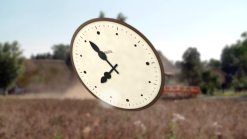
7,56
